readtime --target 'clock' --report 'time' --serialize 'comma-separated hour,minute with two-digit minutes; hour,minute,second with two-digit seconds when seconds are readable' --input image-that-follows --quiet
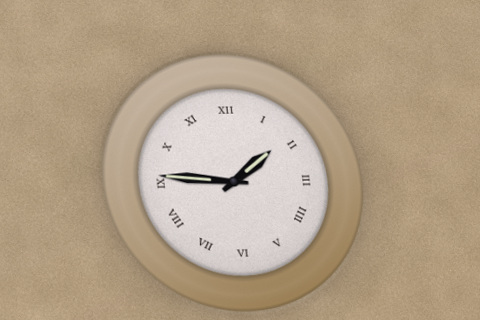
1,46
